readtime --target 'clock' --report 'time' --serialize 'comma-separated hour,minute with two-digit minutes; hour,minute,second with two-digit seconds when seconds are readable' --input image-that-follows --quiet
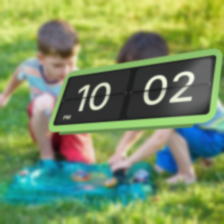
10,02
